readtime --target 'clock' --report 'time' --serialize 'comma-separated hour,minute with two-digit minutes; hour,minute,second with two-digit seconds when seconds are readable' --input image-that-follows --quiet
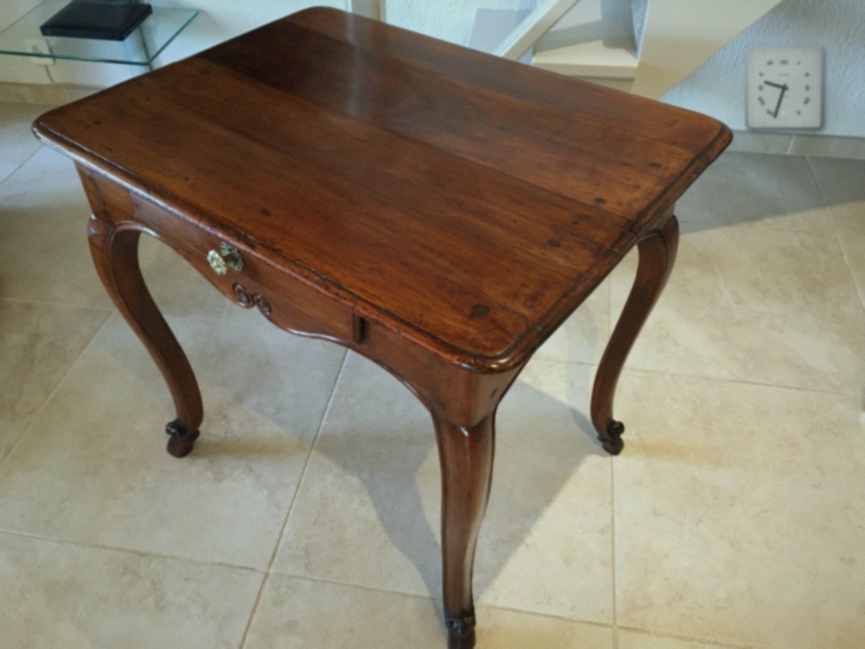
9,33
